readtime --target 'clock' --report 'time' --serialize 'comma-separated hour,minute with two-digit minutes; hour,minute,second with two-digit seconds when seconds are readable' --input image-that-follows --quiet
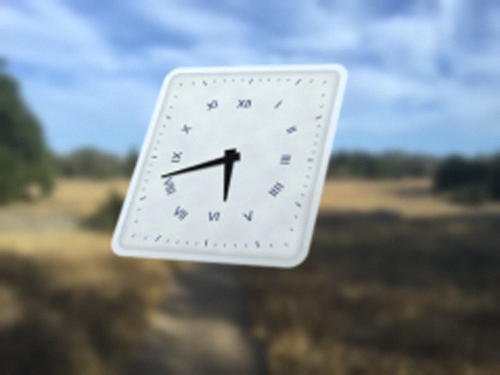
5,42
